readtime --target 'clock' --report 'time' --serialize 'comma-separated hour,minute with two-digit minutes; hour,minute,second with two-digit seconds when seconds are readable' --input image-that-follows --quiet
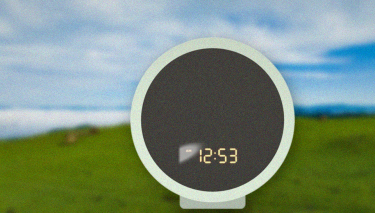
12,53
